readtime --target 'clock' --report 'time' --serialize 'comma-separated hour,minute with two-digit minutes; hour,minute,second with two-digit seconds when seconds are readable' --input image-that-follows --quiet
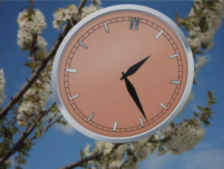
1,24
